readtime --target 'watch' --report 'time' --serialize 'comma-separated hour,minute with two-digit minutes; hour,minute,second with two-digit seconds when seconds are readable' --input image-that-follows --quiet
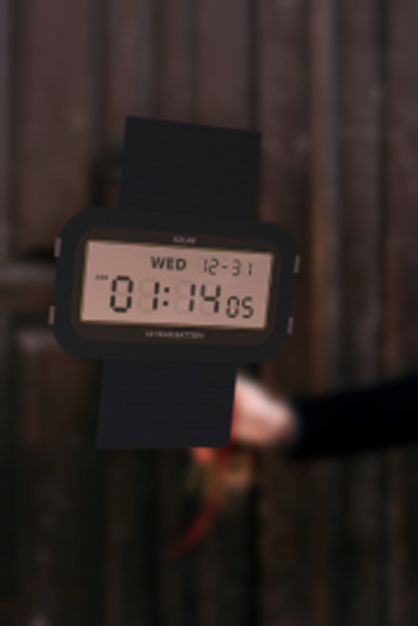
1,14,05
